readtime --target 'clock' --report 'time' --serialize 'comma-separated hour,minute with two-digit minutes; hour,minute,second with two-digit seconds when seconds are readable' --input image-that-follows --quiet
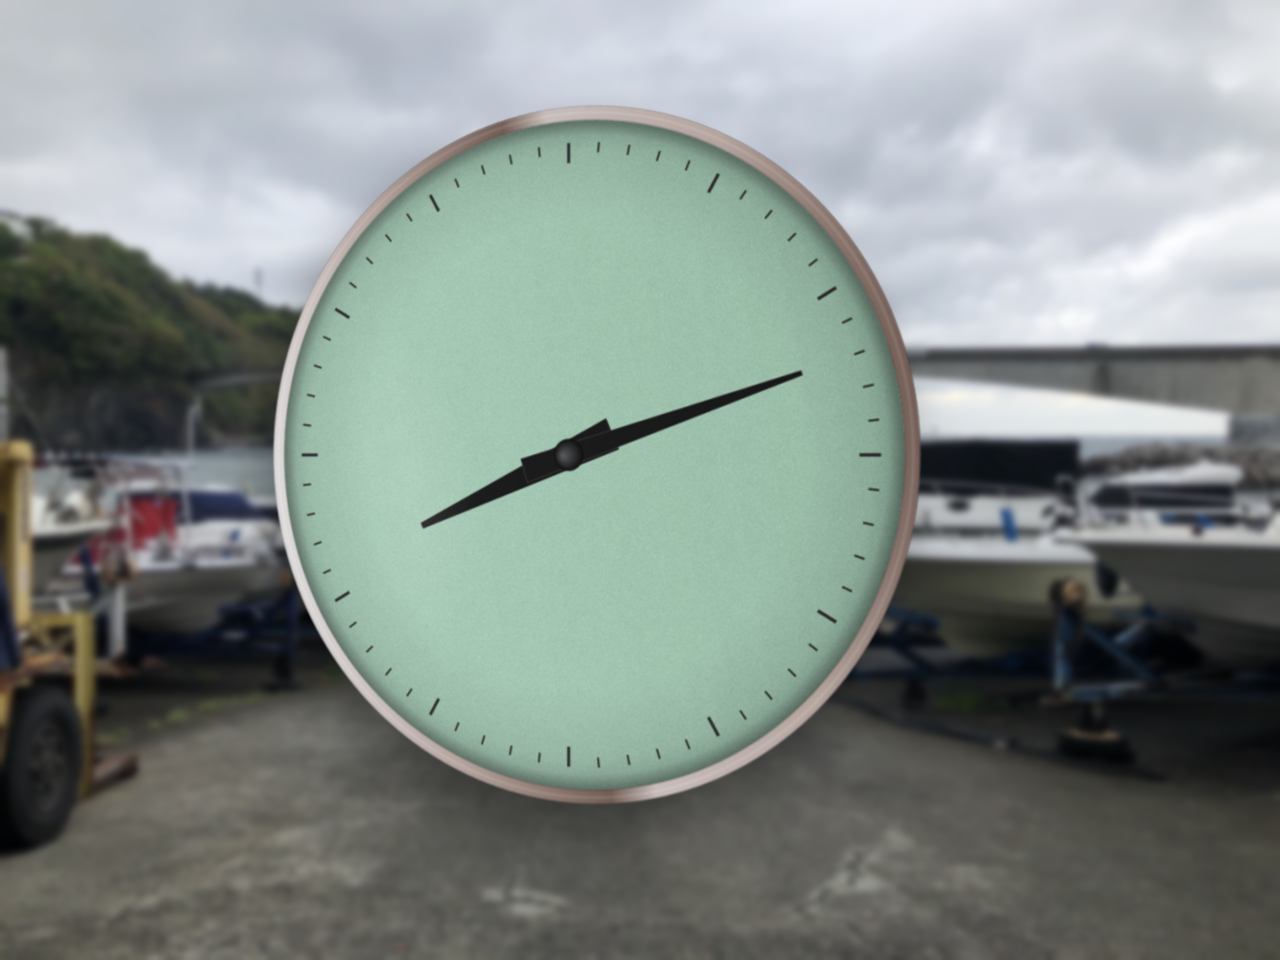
8,12
